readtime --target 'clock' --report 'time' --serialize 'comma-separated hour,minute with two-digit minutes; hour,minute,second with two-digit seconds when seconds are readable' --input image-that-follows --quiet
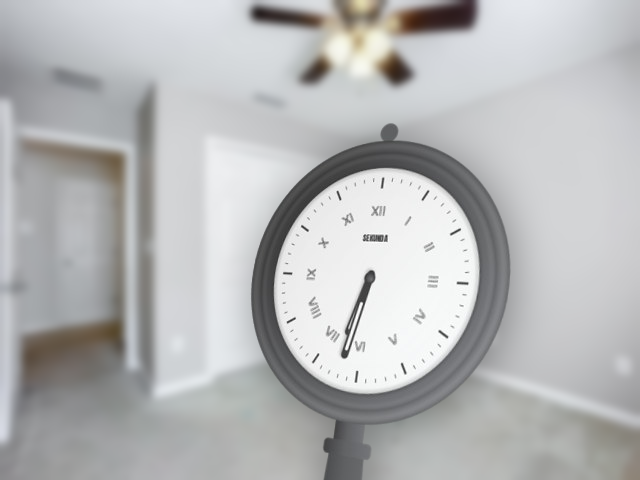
6,32
